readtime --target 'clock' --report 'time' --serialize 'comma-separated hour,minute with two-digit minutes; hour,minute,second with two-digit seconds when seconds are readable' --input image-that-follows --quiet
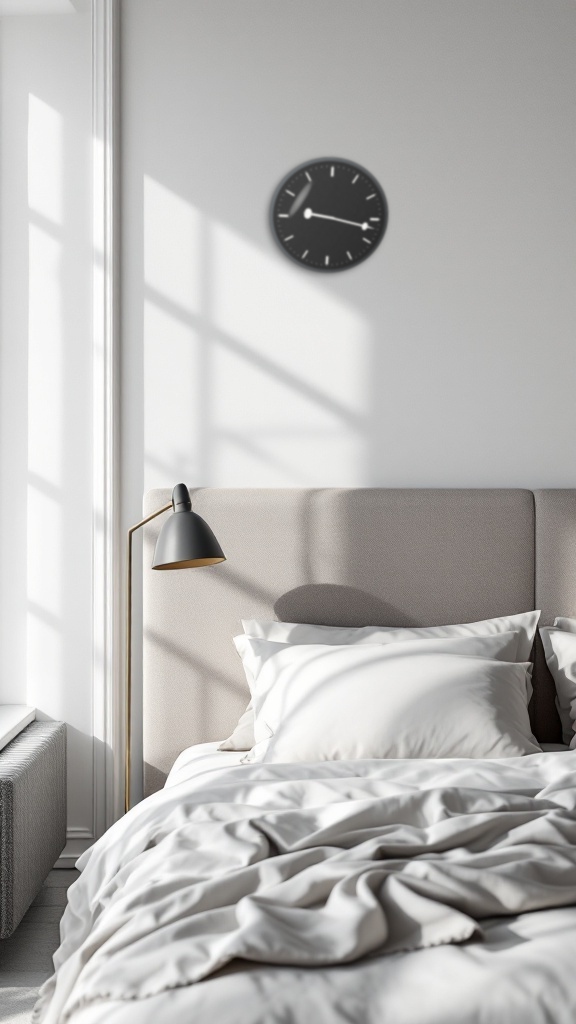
9,17
